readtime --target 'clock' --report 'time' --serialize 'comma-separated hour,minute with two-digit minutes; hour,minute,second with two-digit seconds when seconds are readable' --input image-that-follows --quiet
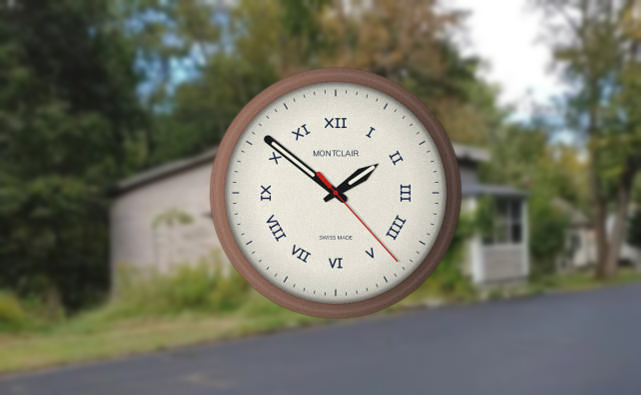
1,51,23
